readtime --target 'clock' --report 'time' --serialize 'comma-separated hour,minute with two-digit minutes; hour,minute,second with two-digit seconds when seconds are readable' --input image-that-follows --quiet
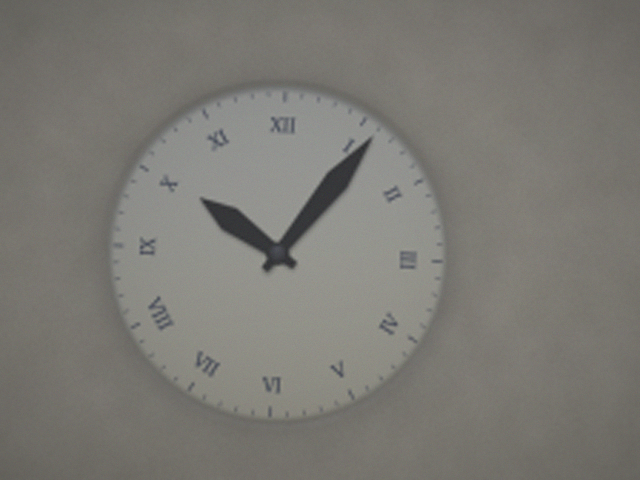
10,06
